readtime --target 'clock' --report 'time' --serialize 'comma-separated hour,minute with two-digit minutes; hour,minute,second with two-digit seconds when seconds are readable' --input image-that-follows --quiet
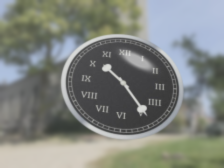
10,24
